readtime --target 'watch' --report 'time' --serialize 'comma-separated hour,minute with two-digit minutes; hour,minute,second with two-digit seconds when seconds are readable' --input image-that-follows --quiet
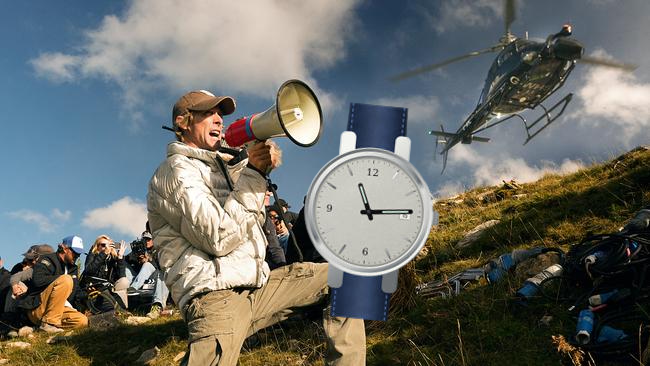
11,14
